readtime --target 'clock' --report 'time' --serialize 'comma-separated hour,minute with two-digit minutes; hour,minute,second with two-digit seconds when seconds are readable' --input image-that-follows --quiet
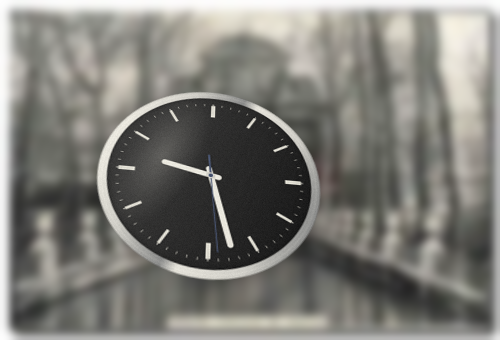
9,27,29
